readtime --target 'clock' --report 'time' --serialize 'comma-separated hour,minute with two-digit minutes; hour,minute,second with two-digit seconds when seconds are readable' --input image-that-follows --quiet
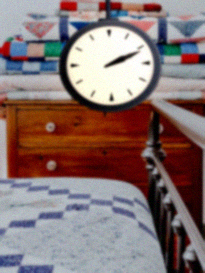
2,11
